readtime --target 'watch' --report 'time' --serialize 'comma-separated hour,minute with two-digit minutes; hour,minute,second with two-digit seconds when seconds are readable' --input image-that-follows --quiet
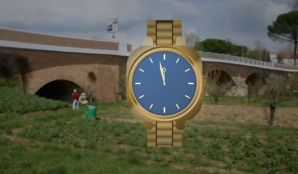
11,58
